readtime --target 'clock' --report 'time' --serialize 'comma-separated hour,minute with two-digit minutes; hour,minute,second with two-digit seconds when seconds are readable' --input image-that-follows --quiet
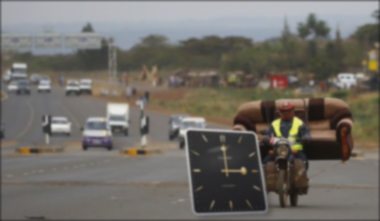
3,00
